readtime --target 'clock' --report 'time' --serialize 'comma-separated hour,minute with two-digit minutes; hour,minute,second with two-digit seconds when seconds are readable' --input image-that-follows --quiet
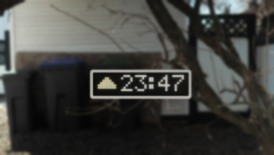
23,47
